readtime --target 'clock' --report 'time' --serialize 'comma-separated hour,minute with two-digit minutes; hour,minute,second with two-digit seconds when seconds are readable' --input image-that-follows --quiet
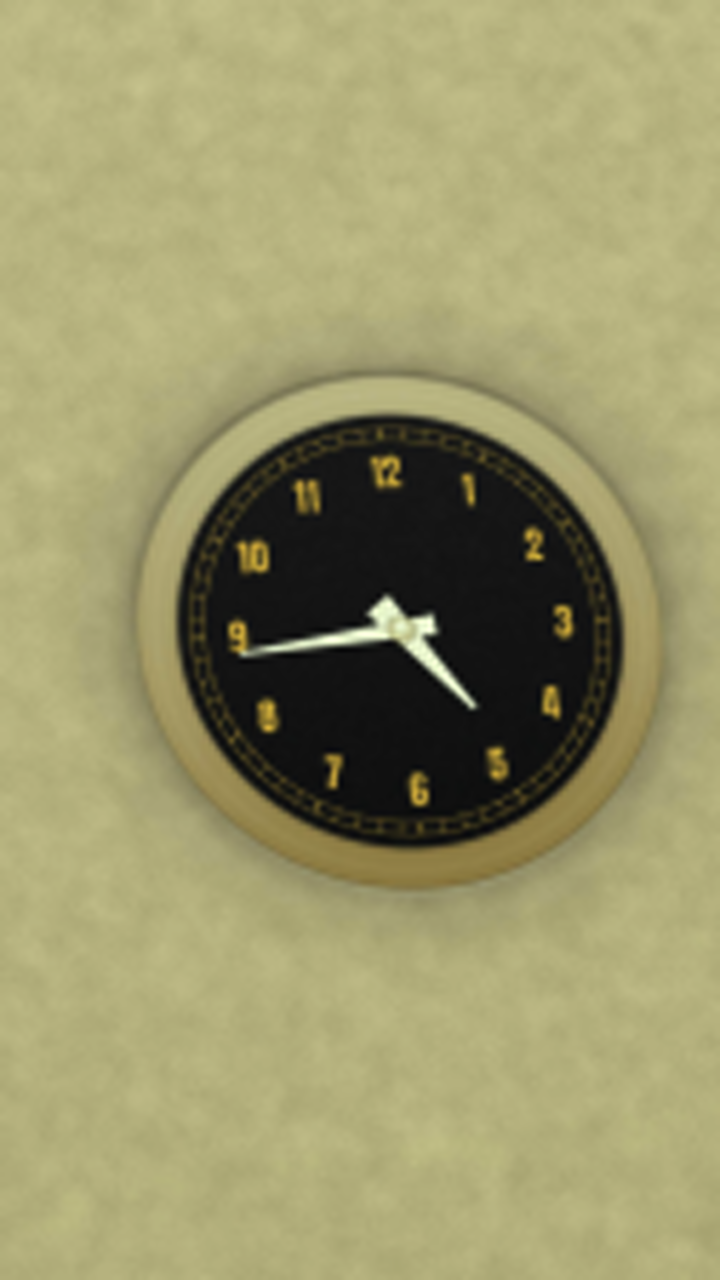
4,44
